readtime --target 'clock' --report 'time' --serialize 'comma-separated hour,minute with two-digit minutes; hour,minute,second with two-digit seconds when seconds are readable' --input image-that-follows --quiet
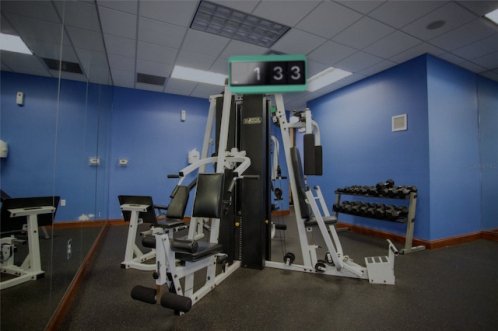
1,33
